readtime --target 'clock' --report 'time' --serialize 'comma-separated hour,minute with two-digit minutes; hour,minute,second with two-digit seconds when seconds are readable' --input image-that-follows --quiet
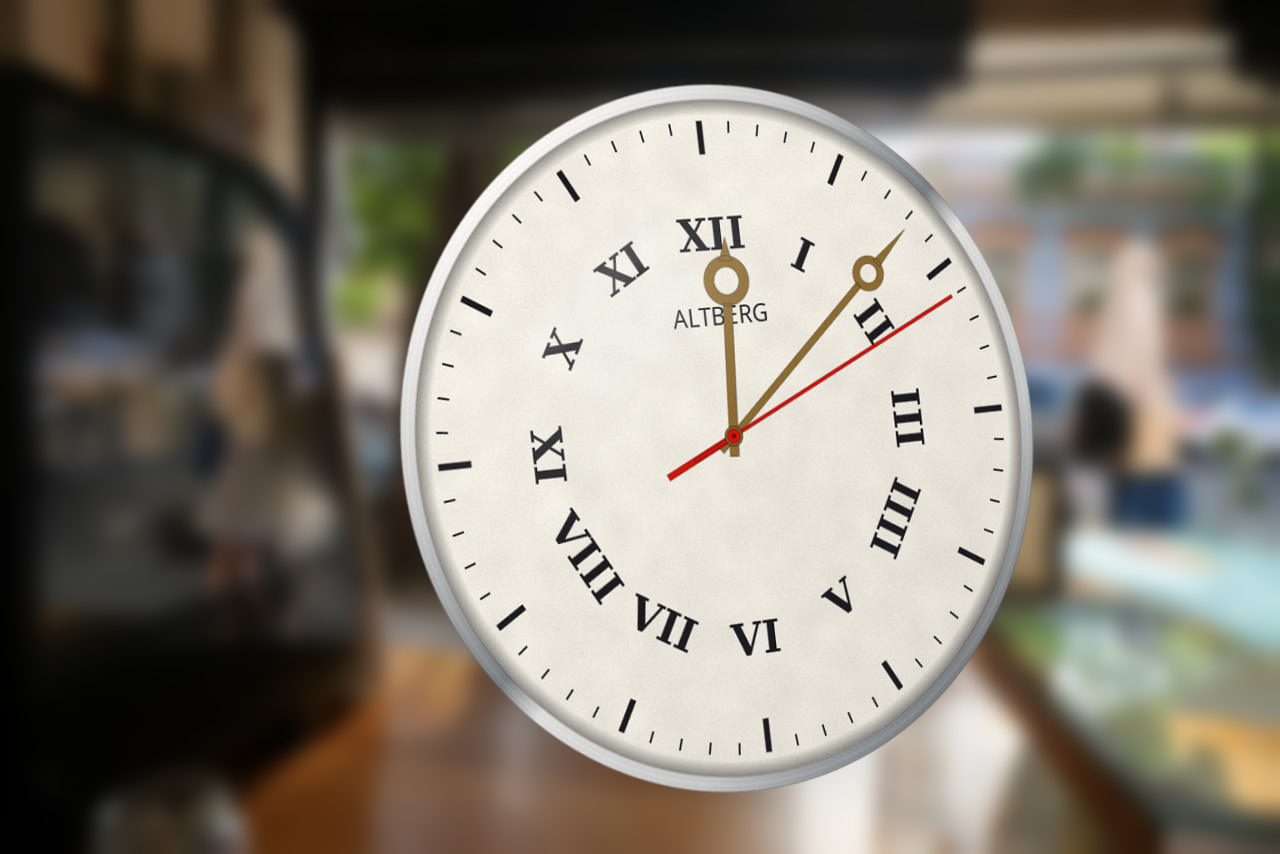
12,08,11
